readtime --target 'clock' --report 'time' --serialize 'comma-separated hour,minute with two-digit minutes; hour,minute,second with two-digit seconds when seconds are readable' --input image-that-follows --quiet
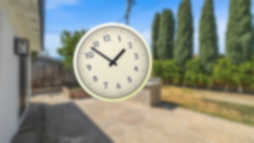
1,53
